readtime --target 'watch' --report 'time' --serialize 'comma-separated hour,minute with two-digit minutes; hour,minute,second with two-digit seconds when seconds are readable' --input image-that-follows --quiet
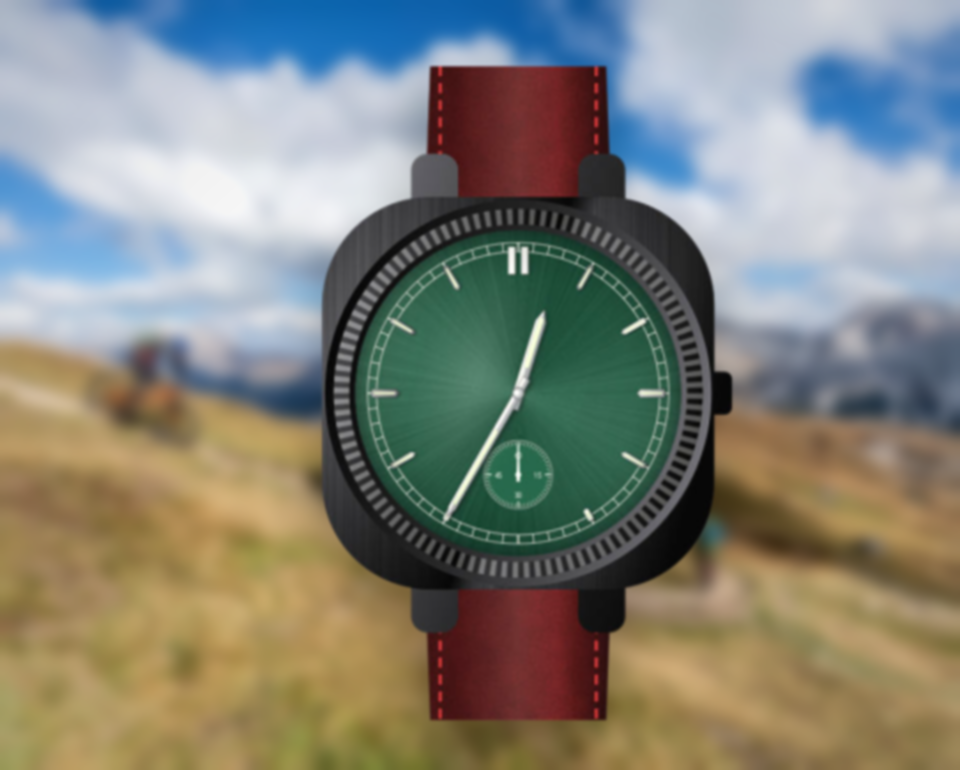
12,35
